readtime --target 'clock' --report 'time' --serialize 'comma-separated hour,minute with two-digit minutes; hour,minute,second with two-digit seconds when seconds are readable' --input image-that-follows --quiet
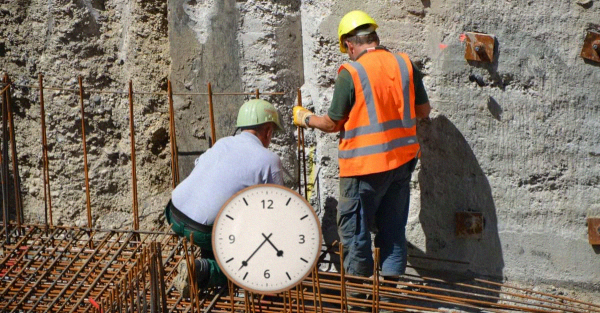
4,37
